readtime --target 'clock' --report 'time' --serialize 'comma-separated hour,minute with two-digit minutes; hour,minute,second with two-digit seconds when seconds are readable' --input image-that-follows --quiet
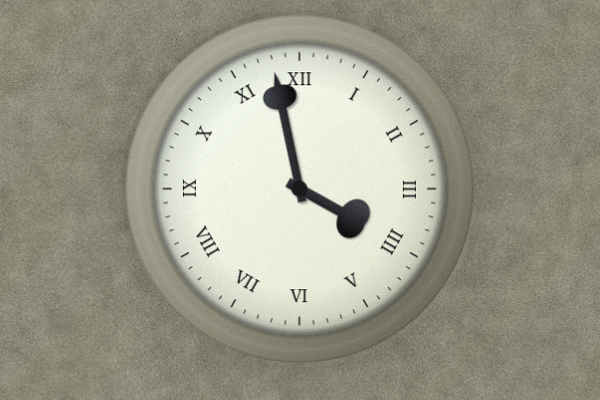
3,58
